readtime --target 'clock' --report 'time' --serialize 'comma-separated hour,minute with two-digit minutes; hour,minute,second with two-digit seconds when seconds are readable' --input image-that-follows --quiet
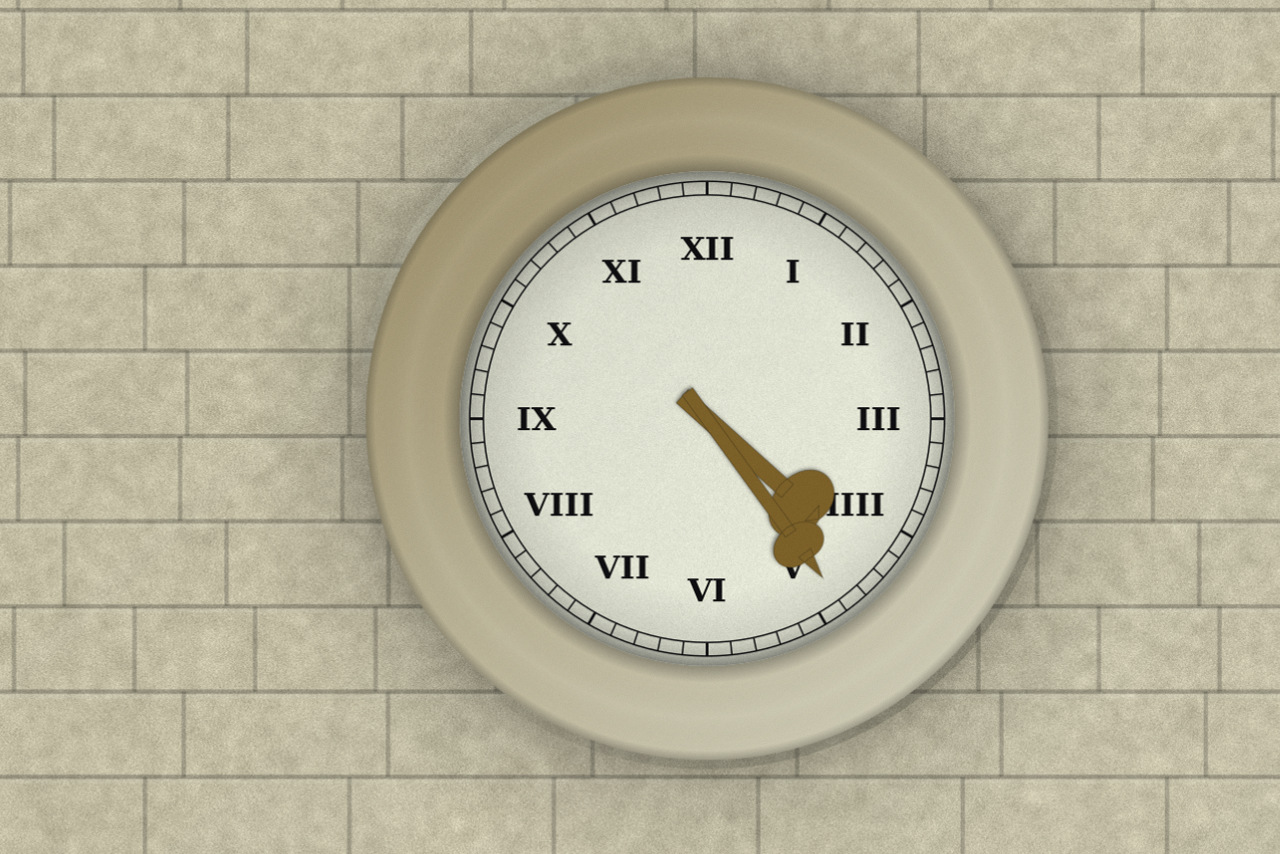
4,24
